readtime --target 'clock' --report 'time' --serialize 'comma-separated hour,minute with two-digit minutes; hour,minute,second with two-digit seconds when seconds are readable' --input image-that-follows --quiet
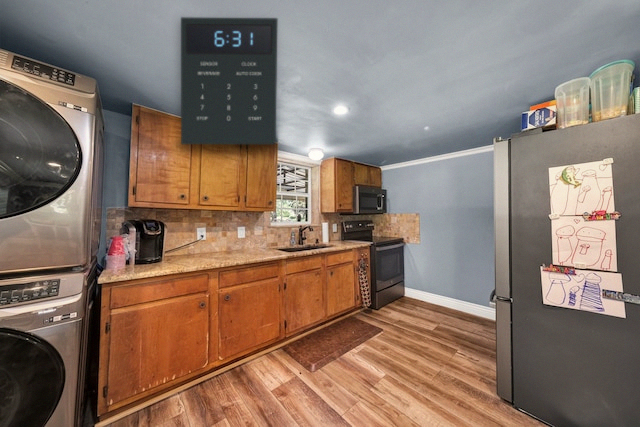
6,31
